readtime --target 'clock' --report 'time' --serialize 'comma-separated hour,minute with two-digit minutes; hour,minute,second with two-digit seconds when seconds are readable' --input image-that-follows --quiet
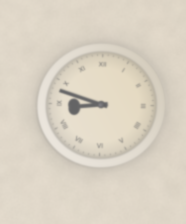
8,48
